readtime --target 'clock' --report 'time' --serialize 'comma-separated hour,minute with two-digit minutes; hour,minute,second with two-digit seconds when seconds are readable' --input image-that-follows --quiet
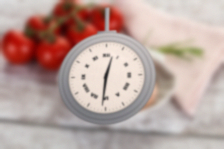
12,31
